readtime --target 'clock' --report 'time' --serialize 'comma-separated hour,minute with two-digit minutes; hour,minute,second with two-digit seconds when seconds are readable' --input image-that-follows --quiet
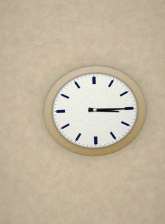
3,15
